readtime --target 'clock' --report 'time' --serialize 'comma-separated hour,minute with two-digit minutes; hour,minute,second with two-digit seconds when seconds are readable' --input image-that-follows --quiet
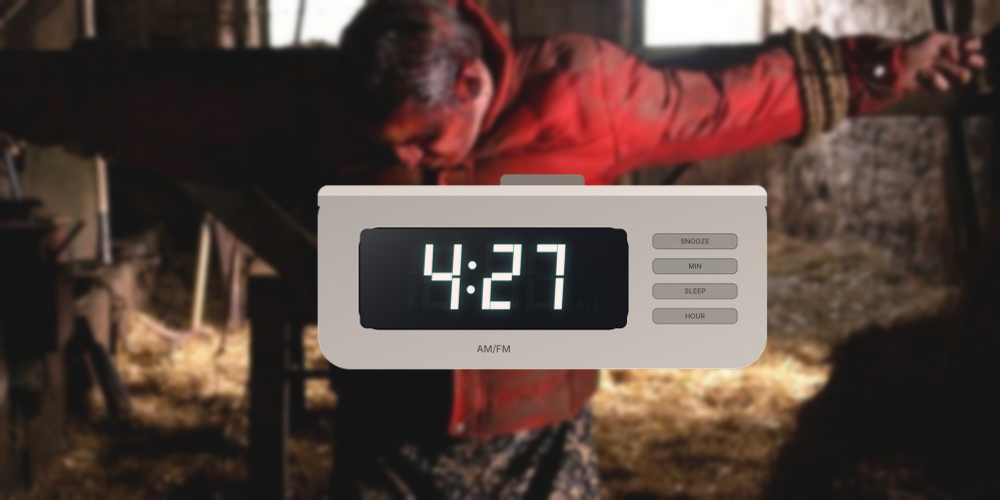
4,27
